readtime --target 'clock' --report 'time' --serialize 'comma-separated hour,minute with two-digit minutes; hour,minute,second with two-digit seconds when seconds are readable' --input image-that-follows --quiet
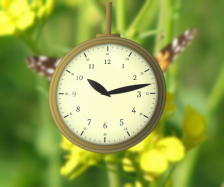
10,13
